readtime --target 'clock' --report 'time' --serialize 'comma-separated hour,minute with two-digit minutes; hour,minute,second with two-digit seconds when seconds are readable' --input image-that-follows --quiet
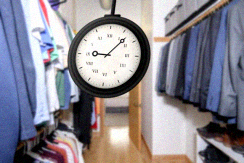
9,07
